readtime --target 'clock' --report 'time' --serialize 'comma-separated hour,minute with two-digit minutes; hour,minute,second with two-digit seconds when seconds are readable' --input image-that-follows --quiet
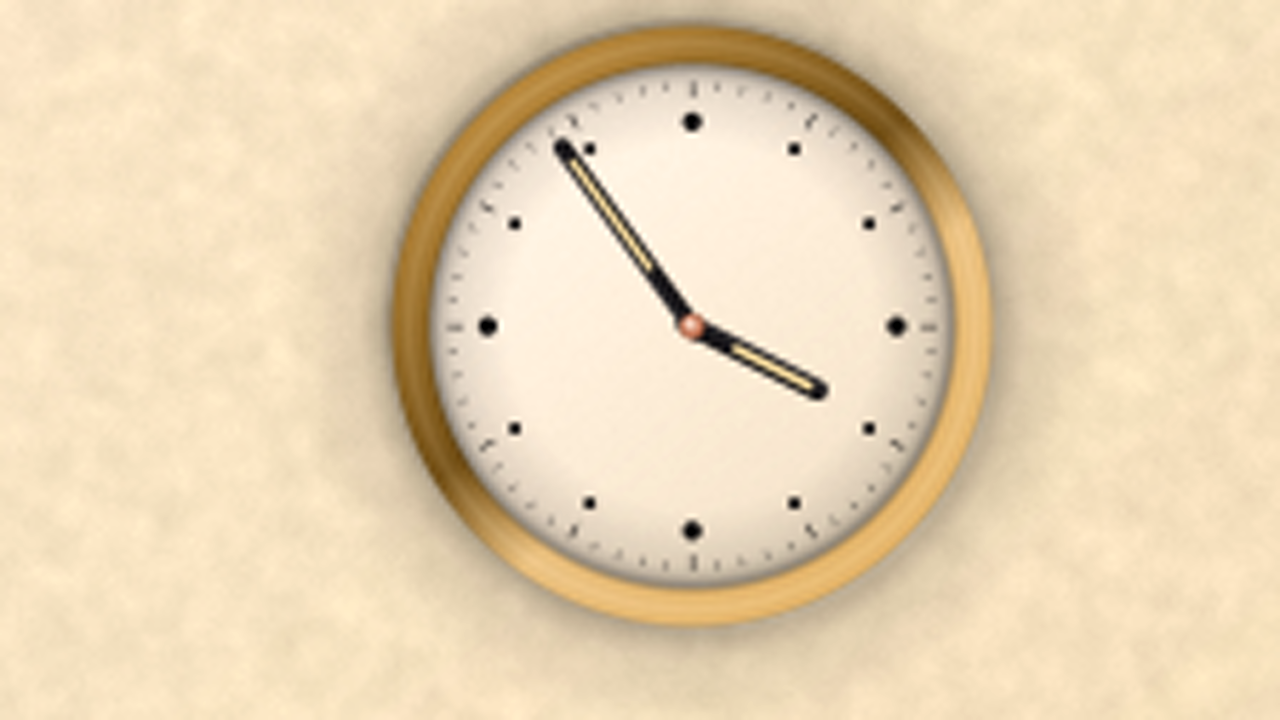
3,54
